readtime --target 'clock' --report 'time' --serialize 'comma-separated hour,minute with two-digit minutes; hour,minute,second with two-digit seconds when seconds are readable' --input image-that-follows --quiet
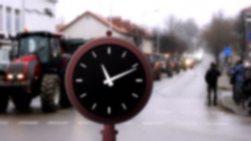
11,11
